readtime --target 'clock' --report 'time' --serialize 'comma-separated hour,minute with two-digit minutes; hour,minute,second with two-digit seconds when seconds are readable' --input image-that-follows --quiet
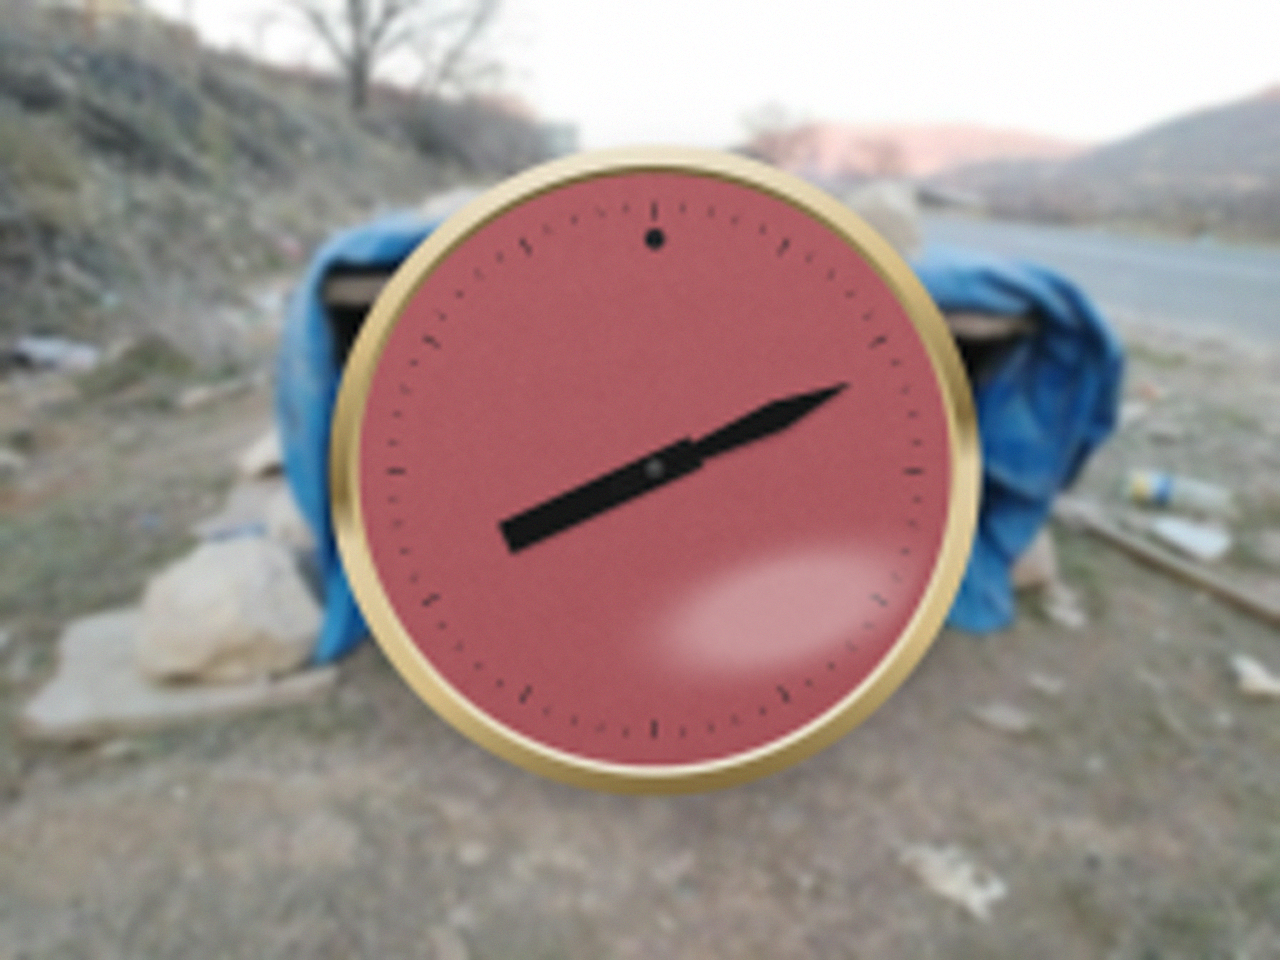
8,11
